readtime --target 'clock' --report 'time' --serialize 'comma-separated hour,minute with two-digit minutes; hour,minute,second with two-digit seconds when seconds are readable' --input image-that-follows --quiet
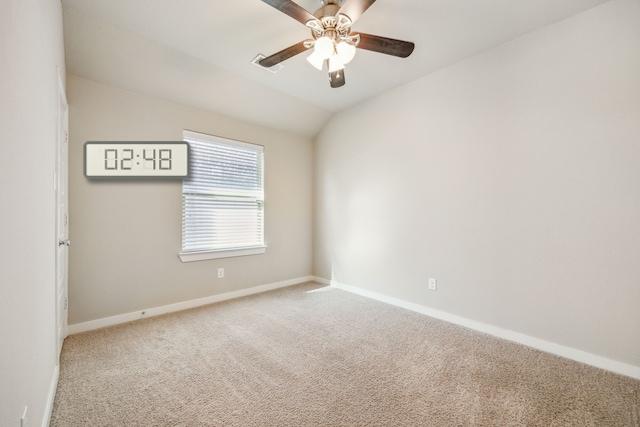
2,48
